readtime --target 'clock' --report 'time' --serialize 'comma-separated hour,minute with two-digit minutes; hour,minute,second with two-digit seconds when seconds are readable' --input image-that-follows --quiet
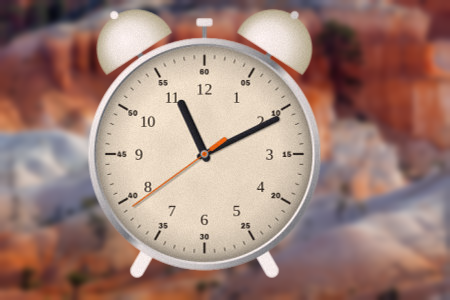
11,10,39
